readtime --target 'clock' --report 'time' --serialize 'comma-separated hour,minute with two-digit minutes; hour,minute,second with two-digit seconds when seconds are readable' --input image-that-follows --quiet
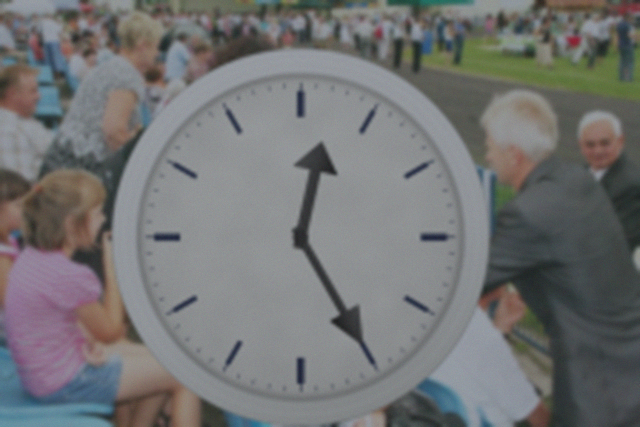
12,25
